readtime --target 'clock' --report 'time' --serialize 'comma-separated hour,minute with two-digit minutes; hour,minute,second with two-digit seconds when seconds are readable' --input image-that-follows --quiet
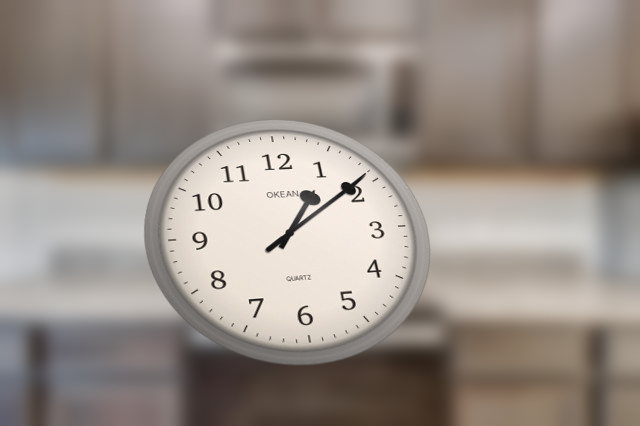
1,09,09
